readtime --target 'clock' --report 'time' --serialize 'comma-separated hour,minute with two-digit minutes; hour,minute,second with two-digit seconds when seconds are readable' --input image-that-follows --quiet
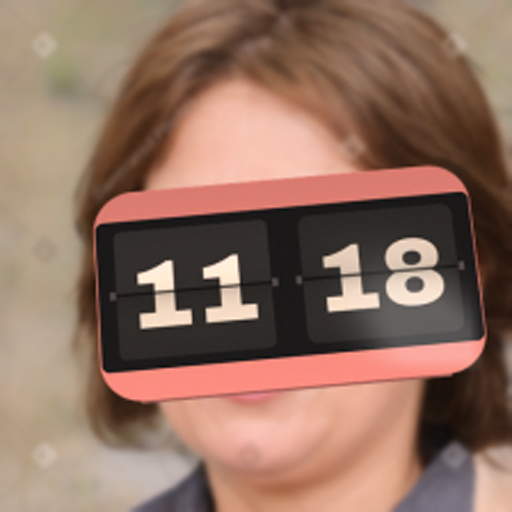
11,18
